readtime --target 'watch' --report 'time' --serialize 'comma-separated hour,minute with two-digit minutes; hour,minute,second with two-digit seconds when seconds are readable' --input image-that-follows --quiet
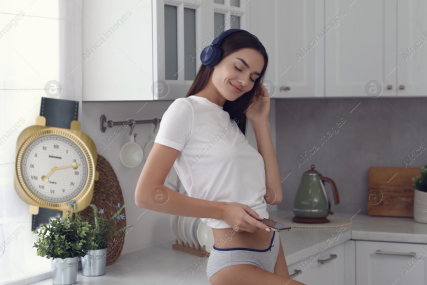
7,12
